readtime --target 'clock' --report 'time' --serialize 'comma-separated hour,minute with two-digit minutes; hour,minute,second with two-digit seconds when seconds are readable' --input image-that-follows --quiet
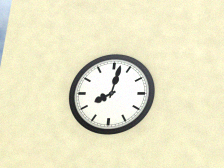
8,02
